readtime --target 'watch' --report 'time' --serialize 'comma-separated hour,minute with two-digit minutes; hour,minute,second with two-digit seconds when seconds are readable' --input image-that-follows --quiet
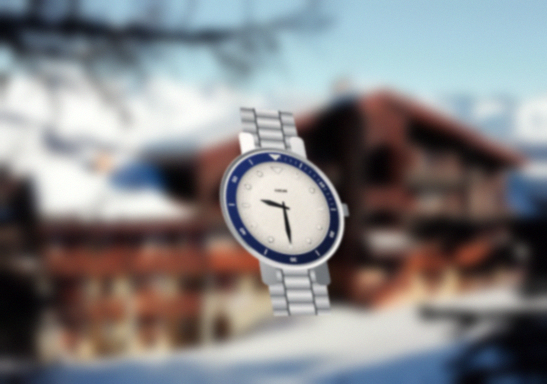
9,30
